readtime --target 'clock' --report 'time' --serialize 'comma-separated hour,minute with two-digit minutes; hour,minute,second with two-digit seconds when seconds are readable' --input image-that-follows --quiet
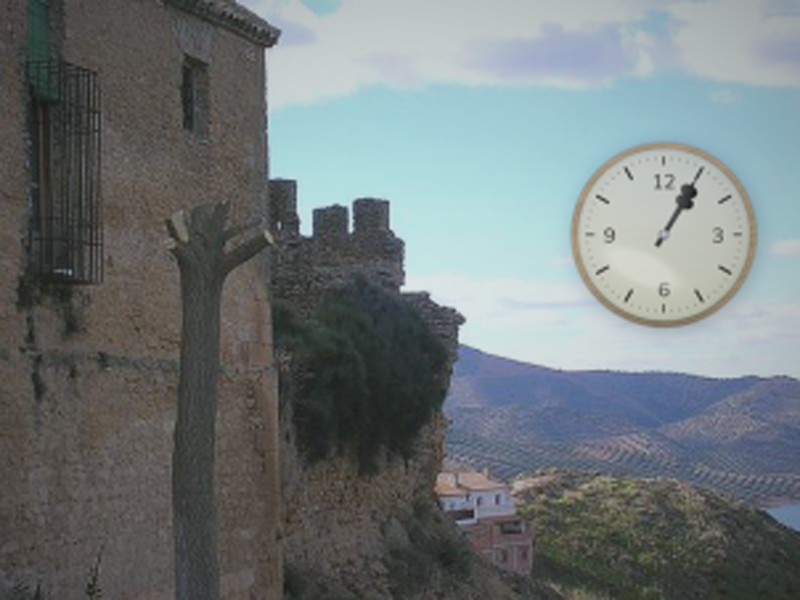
1,05
